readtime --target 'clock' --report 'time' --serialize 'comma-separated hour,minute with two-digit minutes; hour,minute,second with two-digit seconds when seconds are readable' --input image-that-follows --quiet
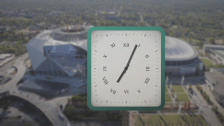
7,04
